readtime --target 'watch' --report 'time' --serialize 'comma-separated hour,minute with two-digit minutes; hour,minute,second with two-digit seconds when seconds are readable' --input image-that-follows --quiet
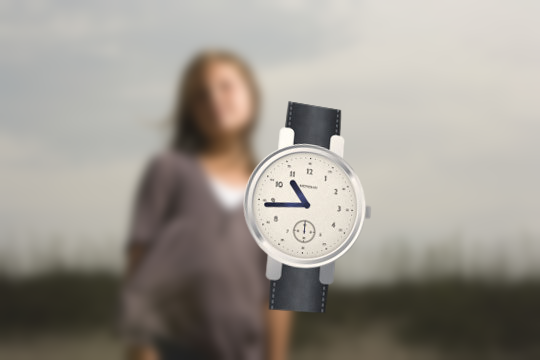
10,44
